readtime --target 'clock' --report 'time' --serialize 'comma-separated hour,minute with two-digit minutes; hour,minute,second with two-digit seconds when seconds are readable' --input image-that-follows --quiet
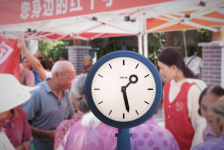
1,28
